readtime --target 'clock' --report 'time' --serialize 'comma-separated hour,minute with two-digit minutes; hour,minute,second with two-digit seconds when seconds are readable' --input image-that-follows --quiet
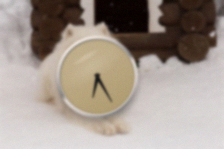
6,25
